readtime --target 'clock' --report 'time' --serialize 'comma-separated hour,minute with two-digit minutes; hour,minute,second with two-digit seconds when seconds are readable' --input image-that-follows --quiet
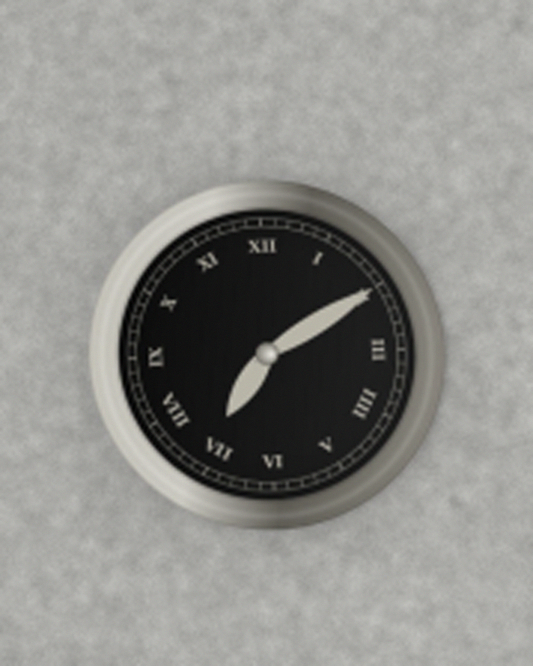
7,10
